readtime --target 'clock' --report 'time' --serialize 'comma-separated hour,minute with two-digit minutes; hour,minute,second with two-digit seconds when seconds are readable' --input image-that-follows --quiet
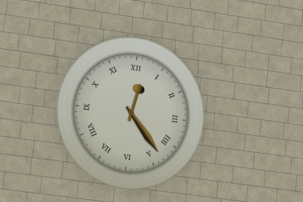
12,23
